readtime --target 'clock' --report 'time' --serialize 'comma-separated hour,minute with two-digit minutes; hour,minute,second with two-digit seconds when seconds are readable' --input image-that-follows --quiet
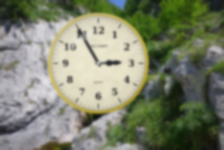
2,55
